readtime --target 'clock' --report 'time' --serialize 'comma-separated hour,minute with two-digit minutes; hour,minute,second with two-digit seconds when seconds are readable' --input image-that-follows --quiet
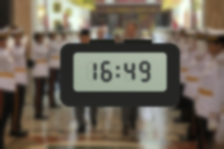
16,49
